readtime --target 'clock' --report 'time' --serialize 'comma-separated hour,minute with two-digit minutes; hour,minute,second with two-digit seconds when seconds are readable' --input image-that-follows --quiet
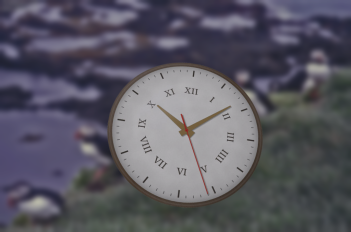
10,08,26
